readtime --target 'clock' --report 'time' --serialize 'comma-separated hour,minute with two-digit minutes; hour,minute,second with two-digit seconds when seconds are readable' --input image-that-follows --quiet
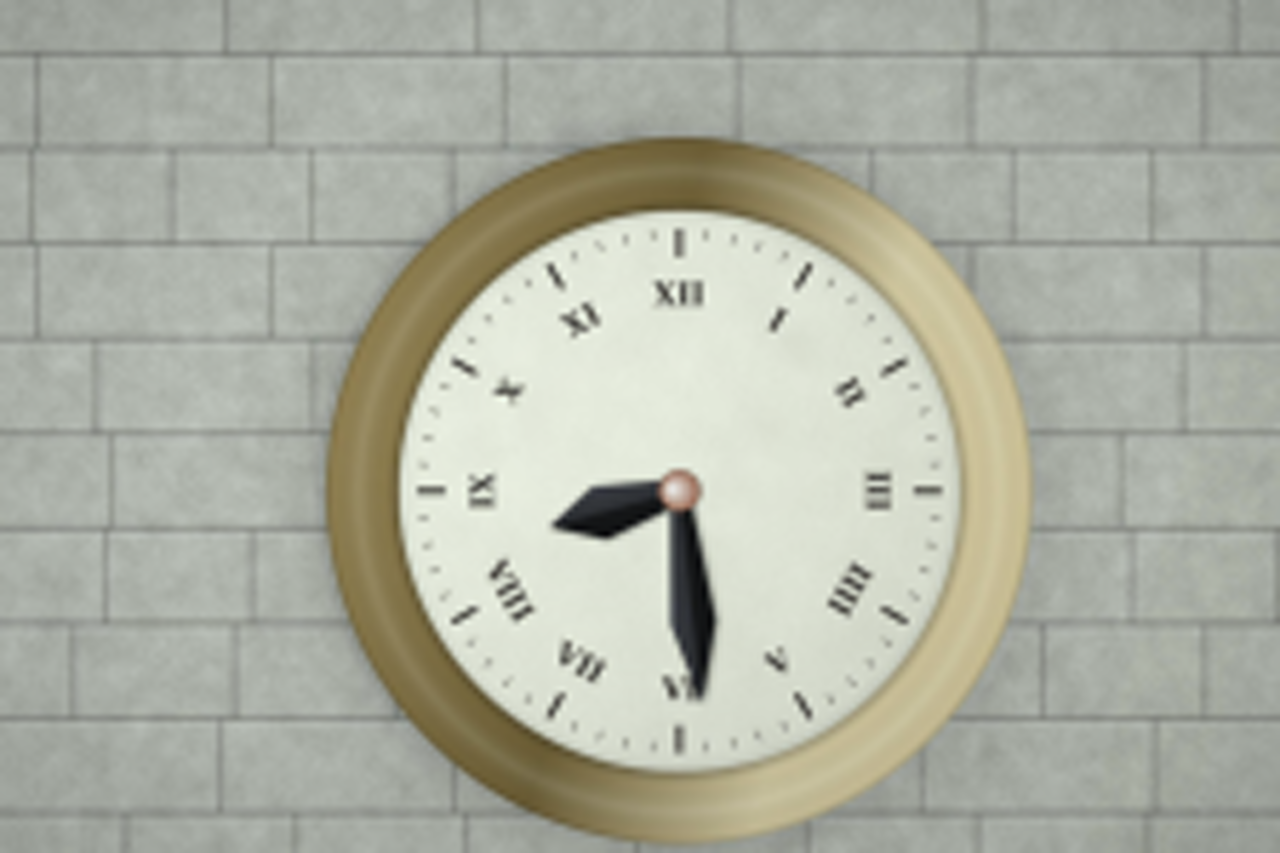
8,29
